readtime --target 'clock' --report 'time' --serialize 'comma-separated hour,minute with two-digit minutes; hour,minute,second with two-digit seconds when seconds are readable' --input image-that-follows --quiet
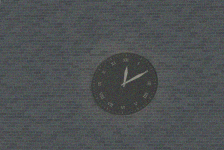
12,10
